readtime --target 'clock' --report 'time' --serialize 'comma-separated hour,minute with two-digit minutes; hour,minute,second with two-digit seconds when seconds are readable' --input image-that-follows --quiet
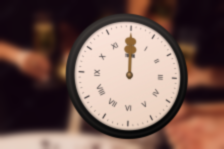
12,00
